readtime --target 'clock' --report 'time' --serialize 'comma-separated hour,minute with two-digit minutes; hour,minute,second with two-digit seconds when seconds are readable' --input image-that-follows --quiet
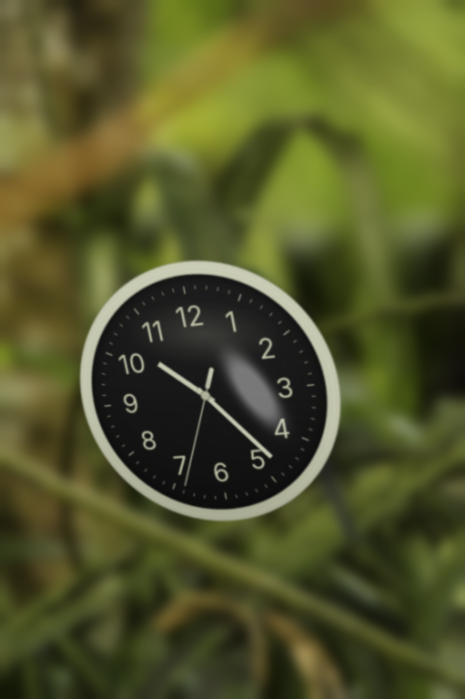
10,23,34
